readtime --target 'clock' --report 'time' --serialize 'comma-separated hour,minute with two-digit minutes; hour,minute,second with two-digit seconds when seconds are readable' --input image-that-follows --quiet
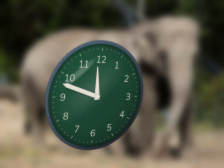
11,48
